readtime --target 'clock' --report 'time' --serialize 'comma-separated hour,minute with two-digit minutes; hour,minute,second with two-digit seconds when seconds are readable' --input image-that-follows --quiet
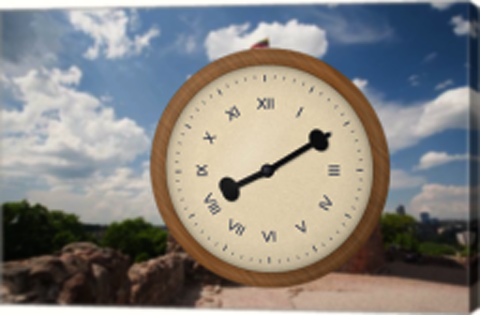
8,10
